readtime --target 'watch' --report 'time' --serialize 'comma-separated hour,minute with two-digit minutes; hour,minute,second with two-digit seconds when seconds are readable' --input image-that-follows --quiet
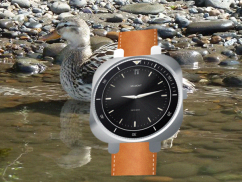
9,13
